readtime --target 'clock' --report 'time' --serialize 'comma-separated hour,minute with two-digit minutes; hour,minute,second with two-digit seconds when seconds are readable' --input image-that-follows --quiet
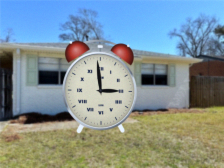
2,59
